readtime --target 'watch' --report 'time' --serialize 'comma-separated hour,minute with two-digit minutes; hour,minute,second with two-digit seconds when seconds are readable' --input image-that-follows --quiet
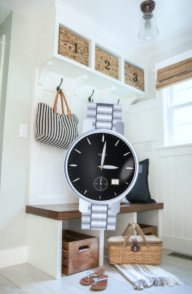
3,01
